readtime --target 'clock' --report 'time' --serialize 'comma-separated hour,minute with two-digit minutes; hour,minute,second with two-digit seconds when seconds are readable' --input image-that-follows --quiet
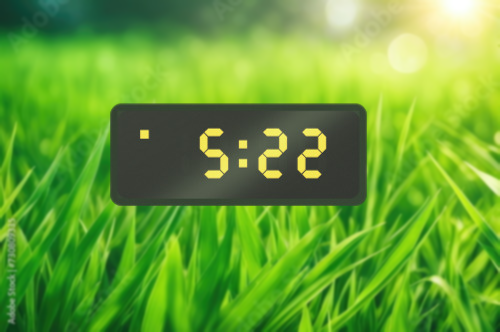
5,22
